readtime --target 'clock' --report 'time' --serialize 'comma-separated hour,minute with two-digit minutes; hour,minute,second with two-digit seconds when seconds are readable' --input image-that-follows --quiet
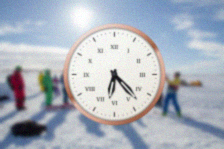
6,23
